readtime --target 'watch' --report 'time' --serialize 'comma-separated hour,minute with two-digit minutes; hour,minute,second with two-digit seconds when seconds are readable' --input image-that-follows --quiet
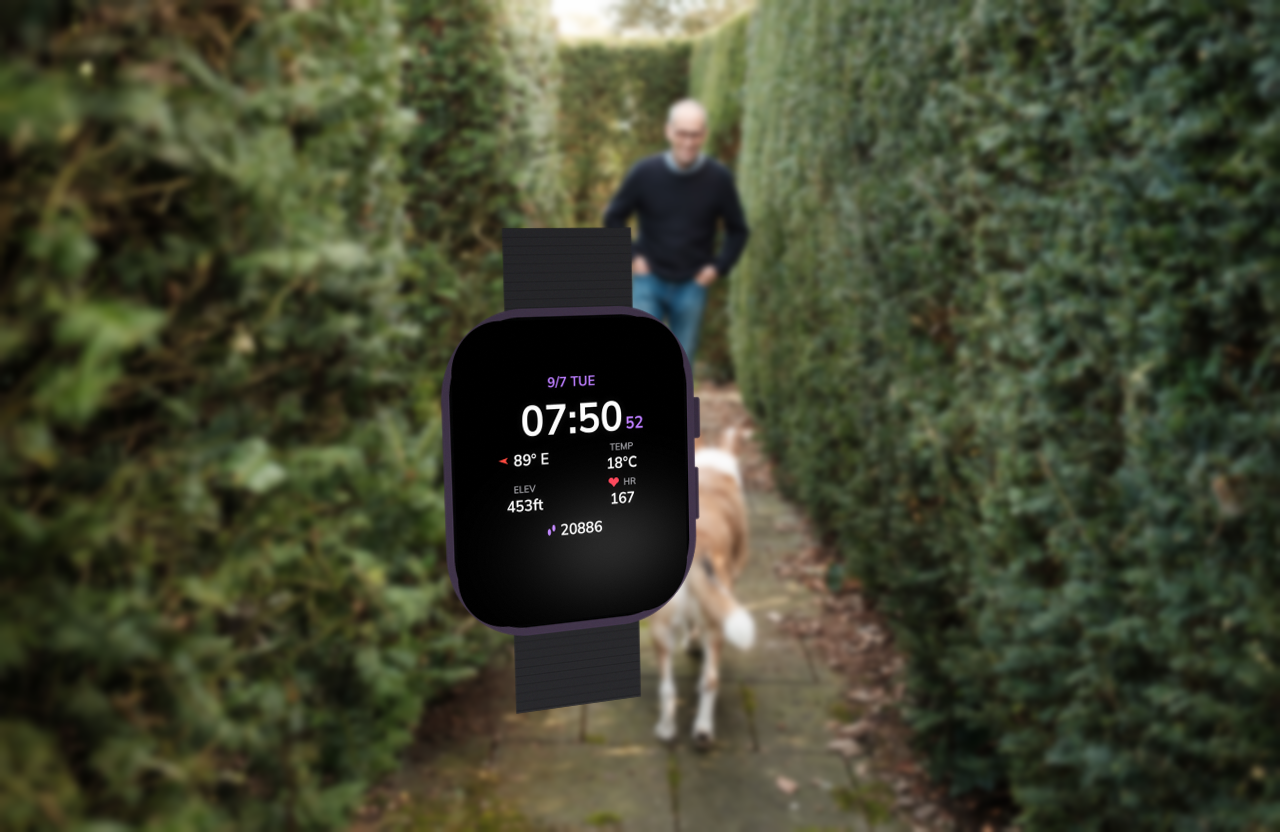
7,50,52
